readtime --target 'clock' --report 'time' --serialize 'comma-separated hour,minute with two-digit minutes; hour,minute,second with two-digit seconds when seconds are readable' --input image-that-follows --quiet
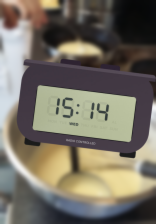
15,14
